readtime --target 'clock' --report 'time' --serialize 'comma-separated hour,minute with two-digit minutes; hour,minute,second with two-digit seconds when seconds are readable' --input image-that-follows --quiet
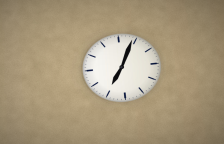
7,04
